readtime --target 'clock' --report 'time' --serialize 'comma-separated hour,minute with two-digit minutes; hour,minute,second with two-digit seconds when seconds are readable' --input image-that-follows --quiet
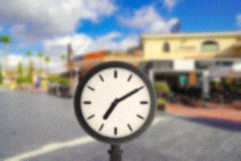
7,10
